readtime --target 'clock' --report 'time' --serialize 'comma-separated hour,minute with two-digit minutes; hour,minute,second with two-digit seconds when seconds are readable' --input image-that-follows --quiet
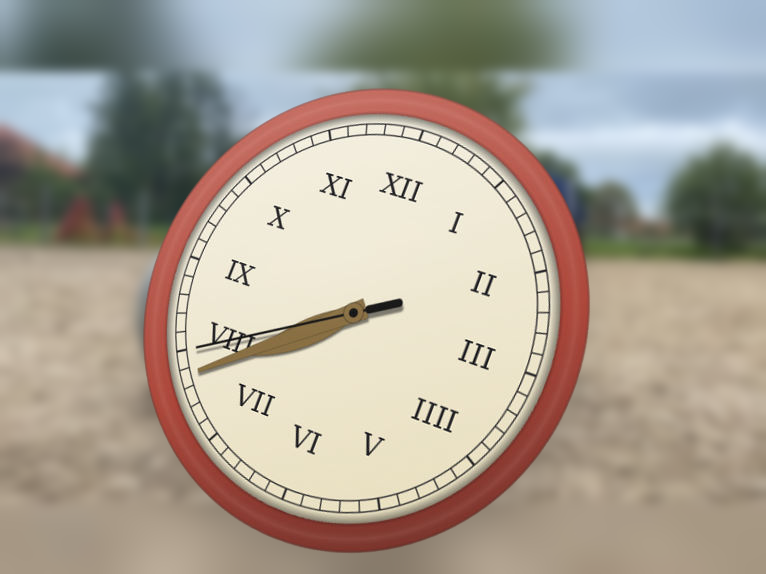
7,38,40
